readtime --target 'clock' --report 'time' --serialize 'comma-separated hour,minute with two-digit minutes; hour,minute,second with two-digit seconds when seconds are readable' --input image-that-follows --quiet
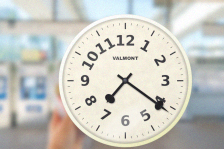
7,21
